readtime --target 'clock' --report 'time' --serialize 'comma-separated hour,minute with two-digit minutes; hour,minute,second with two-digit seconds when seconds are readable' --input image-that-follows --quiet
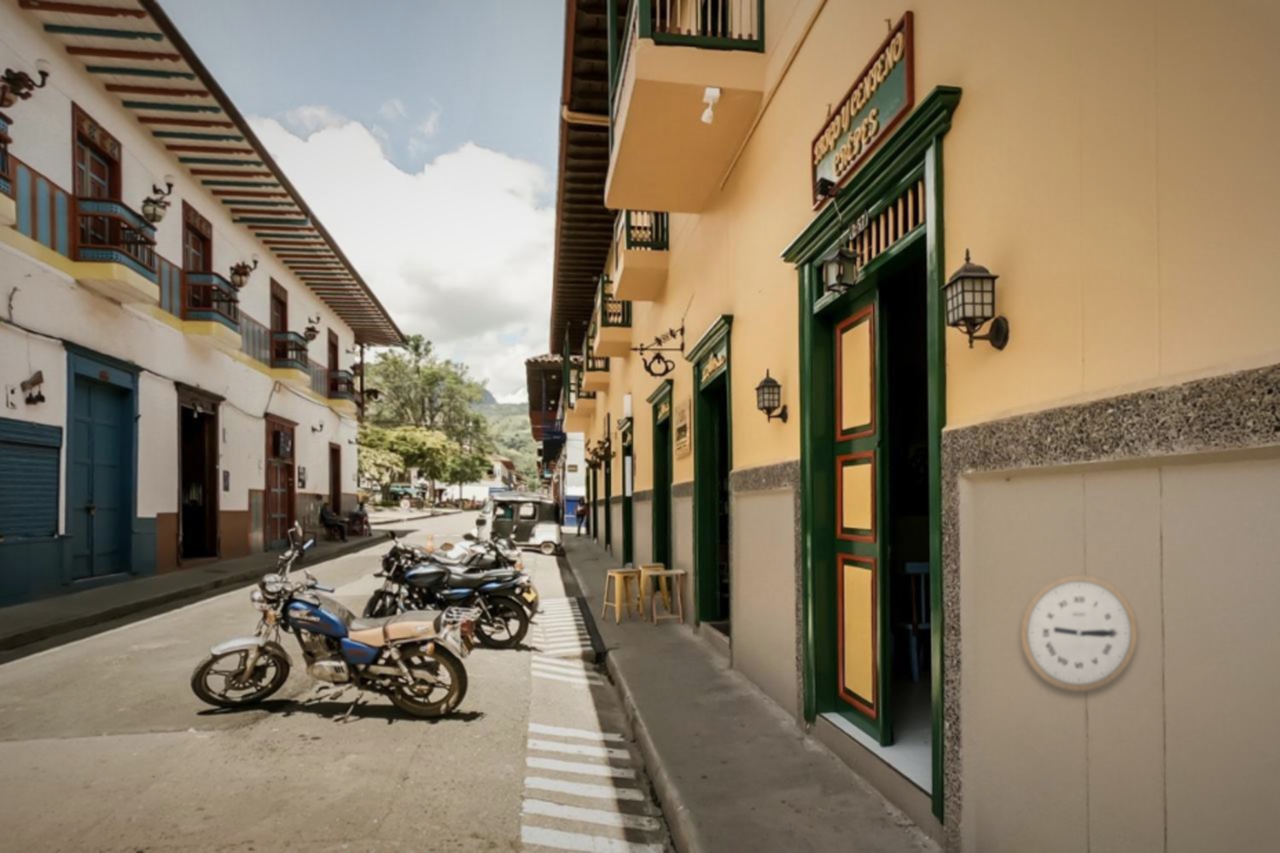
9,15
